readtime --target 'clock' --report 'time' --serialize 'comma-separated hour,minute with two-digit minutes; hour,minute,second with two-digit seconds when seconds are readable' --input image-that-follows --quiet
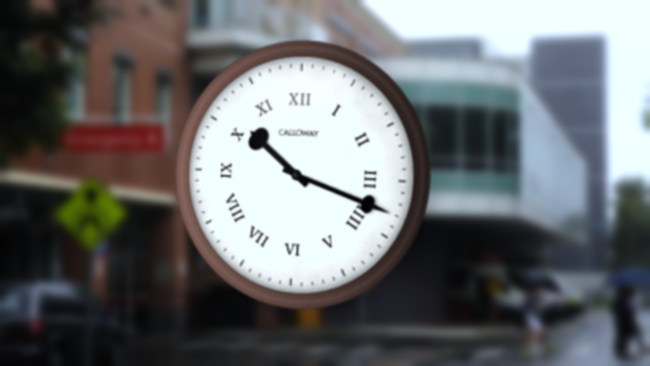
10,18
